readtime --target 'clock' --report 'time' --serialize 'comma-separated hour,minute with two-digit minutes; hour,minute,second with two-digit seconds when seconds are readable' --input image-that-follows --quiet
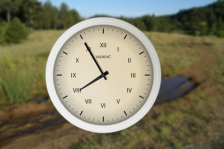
7,55
